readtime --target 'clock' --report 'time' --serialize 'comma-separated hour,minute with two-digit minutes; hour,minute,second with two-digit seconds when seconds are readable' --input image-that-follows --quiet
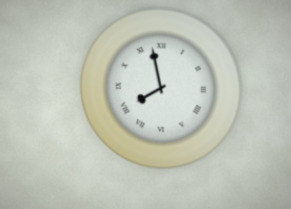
7,58
